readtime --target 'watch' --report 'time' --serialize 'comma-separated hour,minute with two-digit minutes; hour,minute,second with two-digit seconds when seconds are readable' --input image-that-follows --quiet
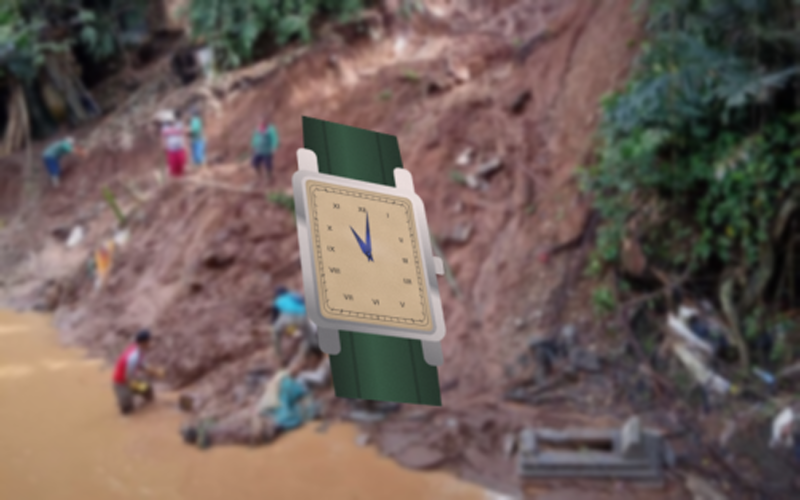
11,01
